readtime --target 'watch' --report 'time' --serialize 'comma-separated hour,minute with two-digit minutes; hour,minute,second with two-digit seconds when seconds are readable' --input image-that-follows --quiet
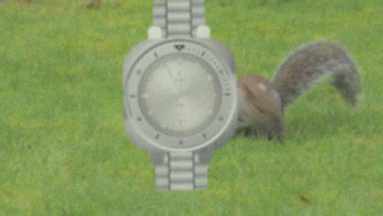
11,56
